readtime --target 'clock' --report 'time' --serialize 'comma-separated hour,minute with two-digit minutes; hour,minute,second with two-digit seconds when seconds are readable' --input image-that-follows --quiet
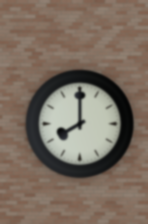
8,00
